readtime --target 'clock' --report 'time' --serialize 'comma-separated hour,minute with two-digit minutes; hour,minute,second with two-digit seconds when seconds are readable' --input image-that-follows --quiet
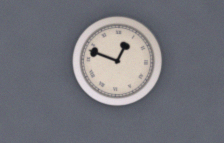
12,48
